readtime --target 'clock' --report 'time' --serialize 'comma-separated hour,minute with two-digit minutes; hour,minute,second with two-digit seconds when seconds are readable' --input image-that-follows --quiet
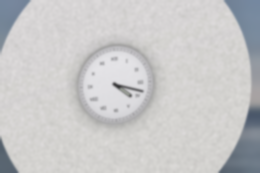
4,18
